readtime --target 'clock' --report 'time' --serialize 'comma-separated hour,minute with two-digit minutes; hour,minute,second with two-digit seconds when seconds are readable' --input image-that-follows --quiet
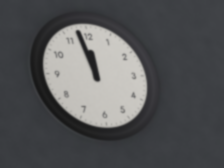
11,58
